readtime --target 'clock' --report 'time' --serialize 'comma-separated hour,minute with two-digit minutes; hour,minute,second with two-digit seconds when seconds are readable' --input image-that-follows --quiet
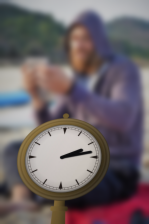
2,13
